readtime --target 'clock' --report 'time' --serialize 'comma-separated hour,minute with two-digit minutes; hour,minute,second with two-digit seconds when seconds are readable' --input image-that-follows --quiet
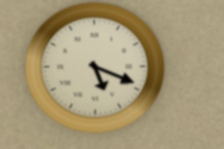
5,19
